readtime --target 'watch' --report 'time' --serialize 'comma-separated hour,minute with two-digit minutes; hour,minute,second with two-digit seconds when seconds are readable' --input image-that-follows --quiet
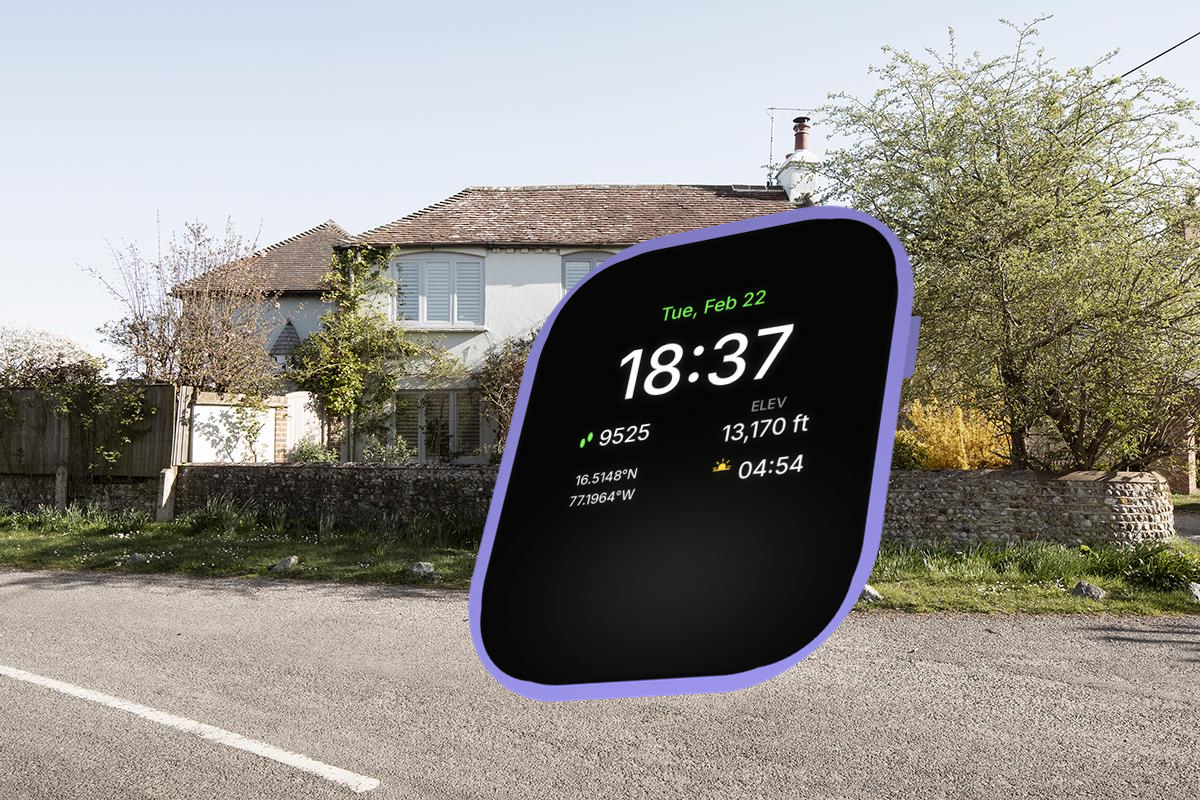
18,37
